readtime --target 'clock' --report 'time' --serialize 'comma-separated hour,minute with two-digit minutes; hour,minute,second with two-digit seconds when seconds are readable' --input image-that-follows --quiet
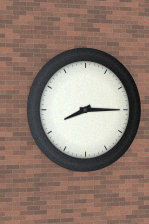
8,15
